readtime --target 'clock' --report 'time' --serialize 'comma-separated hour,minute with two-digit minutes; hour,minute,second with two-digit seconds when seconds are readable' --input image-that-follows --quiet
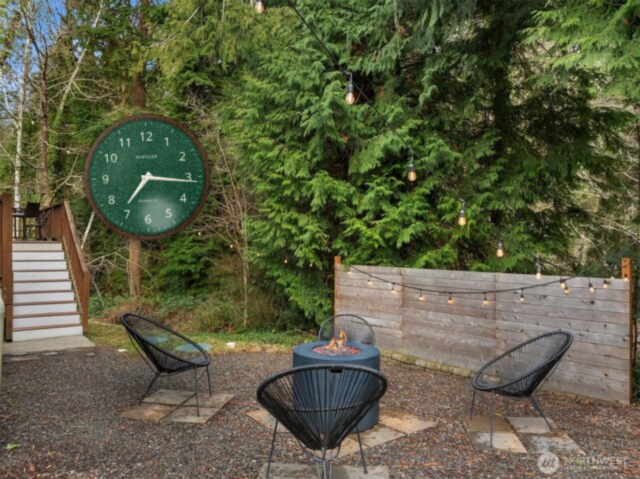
7,16
